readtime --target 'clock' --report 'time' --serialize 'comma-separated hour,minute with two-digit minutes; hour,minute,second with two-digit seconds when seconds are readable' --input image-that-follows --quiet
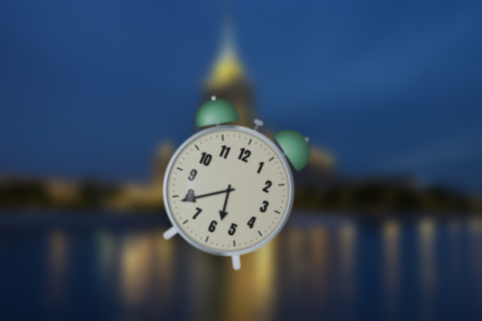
5,39
